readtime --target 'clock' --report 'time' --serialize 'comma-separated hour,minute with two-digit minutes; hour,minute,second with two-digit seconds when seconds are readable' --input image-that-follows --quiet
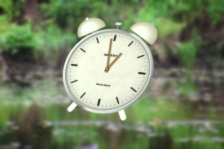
12,59
